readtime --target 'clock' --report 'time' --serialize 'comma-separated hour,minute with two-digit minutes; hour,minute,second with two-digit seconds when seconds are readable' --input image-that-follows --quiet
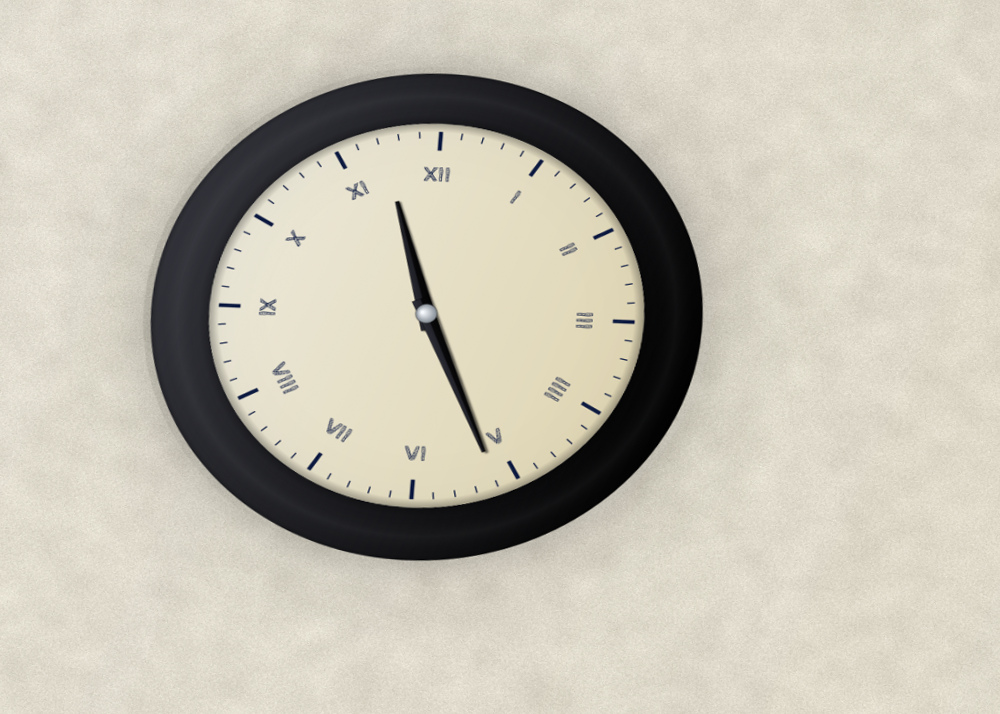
11,26
